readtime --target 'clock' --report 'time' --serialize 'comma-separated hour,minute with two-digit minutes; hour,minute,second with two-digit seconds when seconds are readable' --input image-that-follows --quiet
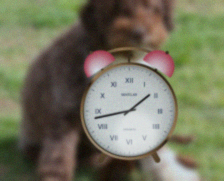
1,43
